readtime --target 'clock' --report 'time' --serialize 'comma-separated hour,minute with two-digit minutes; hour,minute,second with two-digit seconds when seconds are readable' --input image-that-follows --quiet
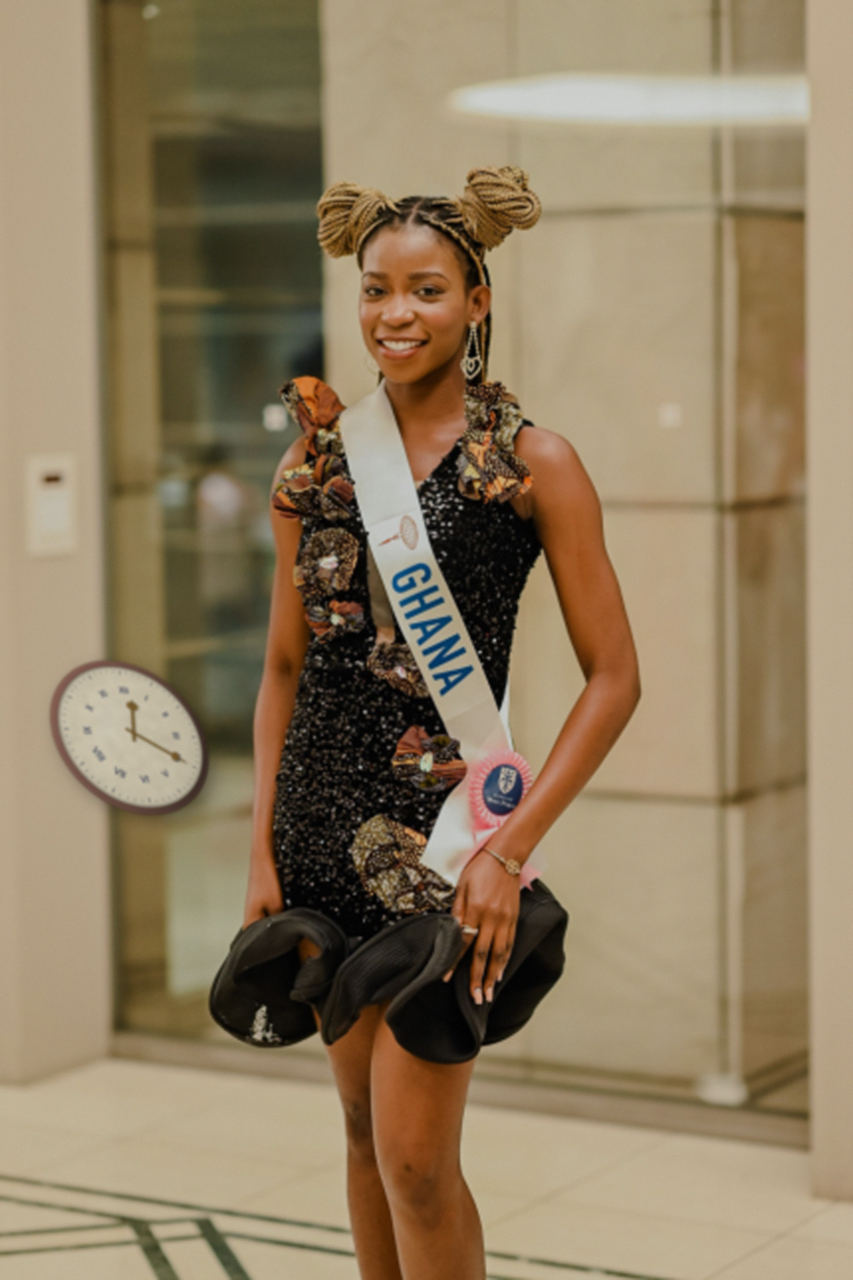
12,20
